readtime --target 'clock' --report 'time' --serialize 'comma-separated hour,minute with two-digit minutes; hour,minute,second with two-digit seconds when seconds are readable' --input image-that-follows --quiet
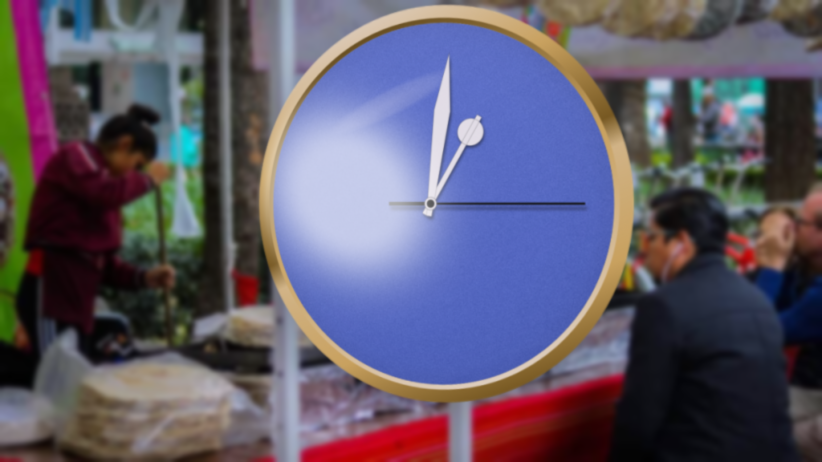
1,01,15
